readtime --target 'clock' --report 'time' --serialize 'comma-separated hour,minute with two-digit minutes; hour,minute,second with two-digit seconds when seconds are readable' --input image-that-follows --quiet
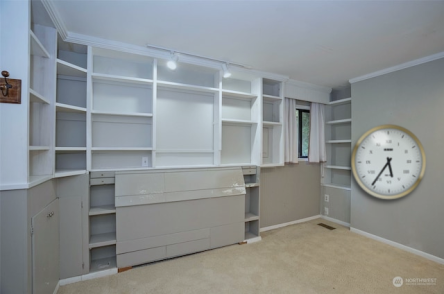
5,36
